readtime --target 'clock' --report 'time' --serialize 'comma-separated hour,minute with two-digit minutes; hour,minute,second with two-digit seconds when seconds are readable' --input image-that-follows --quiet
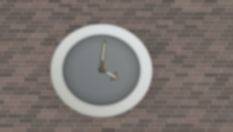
4,01
